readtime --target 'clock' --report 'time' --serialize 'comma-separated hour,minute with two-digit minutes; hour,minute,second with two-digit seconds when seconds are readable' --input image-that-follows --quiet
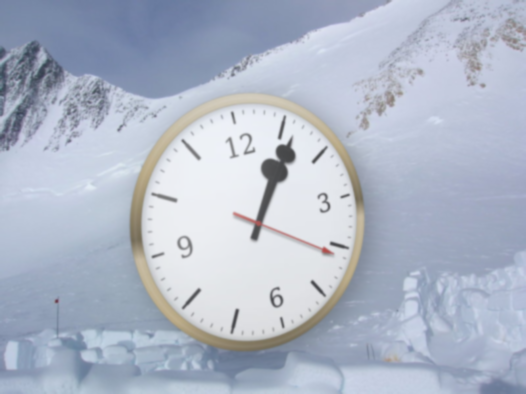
1,06,21
